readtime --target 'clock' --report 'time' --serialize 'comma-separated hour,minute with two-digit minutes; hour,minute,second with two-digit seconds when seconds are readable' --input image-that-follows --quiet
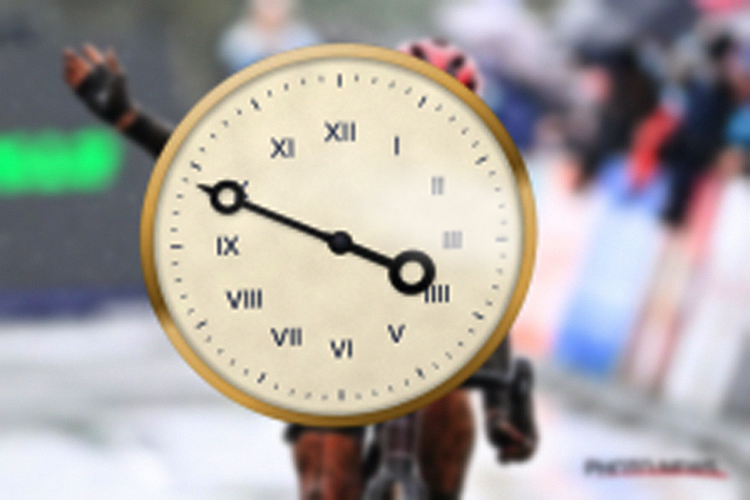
3,49
